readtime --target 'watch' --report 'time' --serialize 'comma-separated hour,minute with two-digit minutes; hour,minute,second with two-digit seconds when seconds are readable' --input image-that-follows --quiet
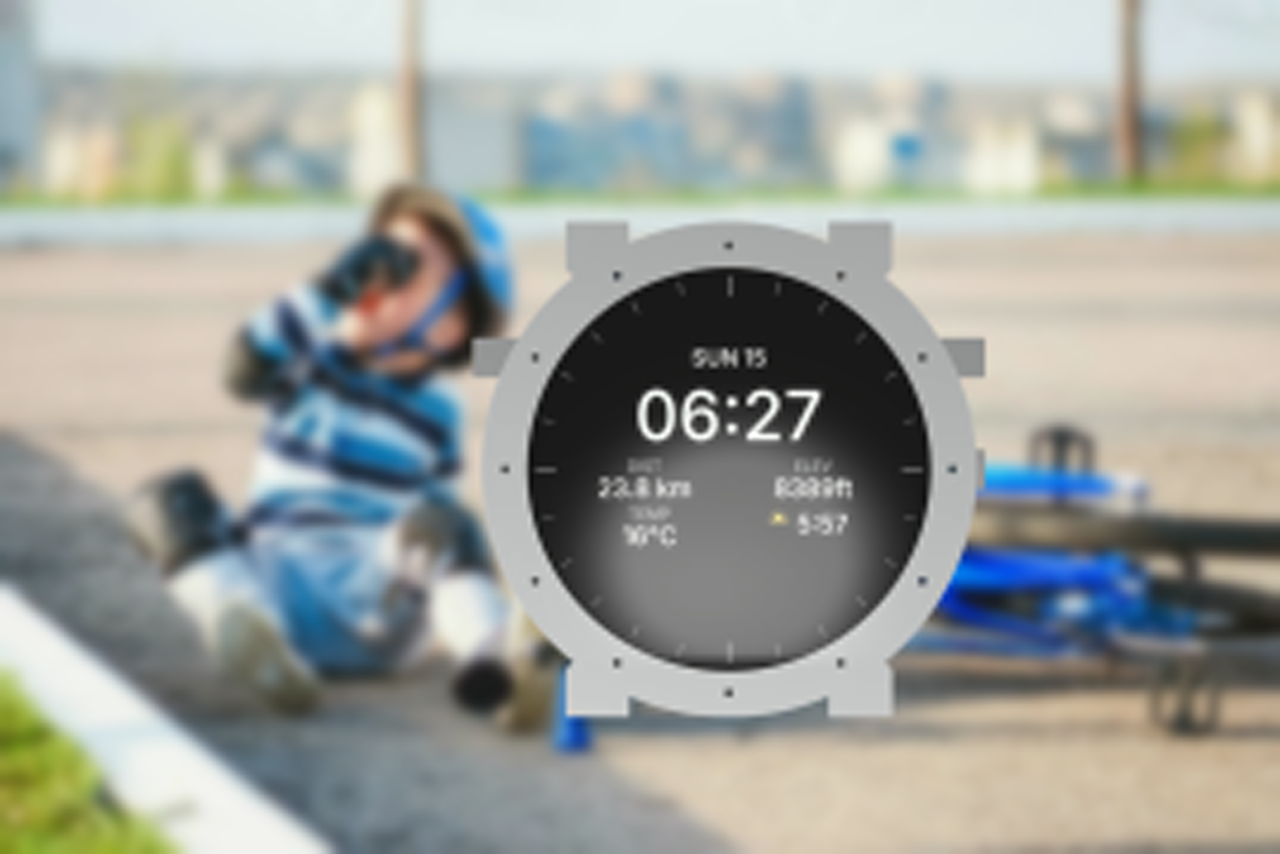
6,27
